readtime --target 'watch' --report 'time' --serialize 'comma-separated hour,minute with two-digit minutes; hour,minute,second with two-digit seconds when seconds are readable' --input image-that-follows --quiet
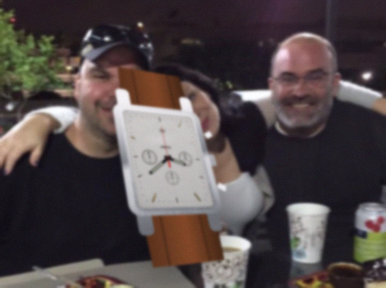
3,39
